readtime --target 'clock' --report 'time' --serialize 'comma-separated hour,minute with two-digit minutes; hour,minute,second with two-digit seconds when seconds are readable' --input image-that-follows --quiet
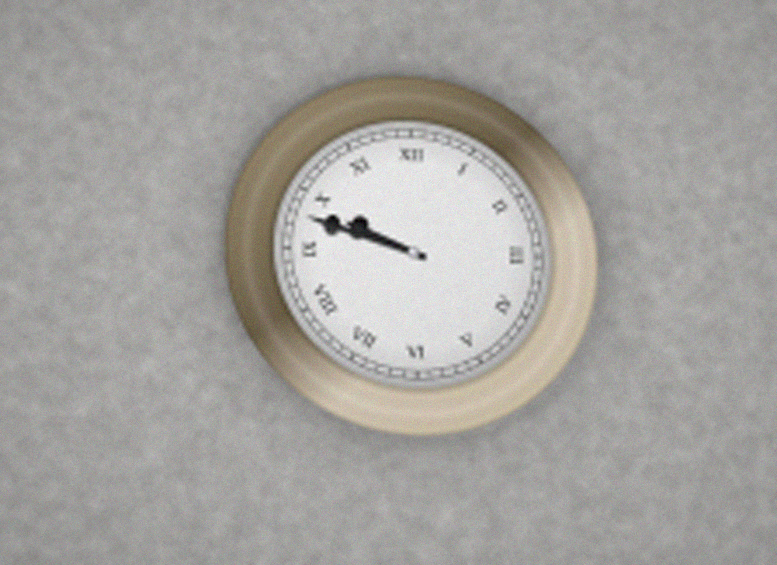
9,48
